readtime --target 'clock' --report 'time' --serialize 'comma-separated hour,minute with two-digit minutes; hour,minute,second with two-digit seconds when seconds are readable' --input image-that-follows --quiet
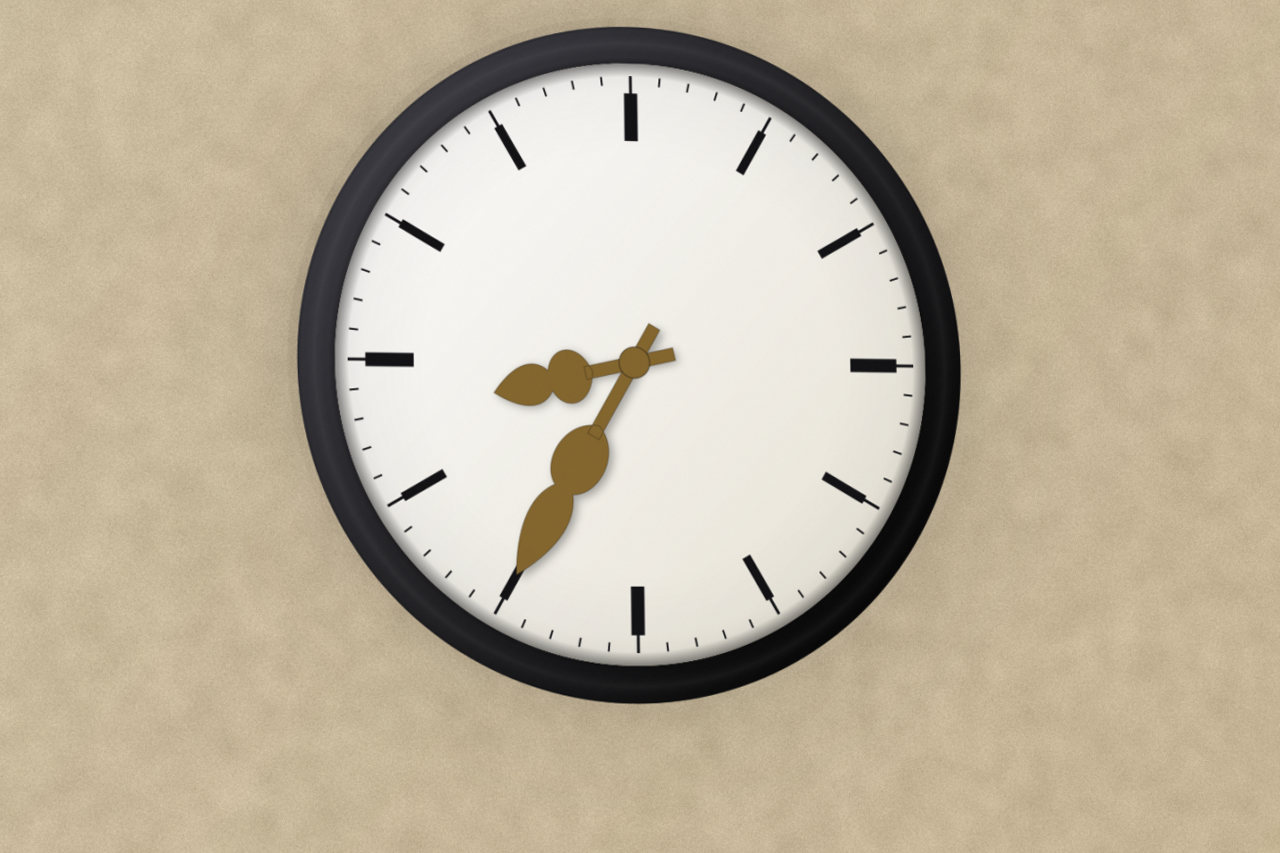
8,35
